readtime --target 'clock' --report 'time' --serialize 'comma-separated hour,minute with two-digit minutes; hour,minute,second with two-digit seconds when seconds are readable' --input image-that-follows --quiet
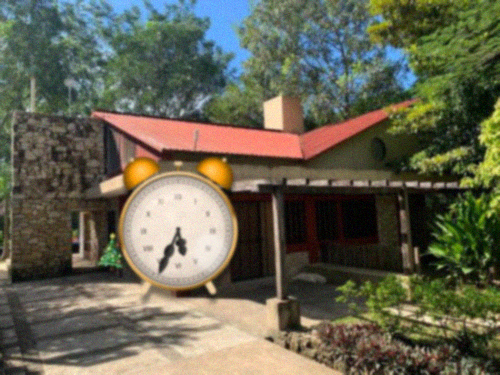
5,34
